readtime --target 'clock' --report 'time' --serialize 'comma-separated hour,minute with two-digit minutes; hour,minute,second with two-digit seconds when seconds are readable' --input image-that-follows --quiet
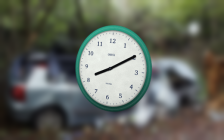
8,10
